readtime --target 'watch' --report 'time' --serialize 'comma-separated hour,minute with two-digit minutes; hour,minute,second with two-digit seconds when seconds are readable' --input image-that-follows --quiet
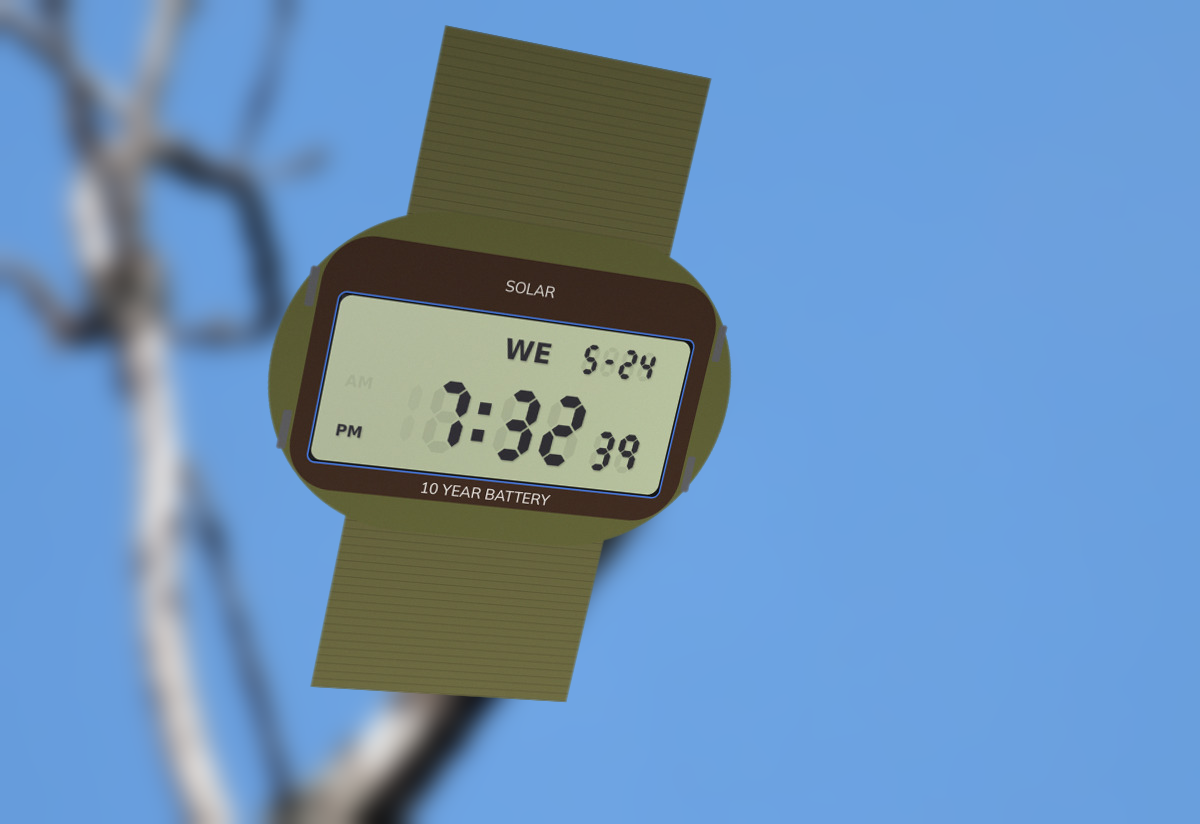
7,32,39
